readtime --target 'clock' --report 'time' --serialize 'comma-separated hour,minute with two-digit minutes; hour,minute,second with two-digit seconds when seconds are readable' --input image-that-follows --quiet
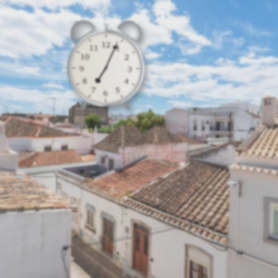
7,04
